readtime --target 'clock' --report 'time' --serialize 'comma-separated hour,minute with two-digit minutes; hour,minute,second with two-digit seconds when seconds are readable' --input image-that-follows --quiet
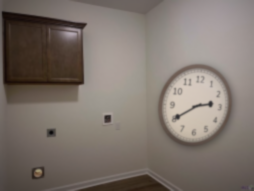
2,40
